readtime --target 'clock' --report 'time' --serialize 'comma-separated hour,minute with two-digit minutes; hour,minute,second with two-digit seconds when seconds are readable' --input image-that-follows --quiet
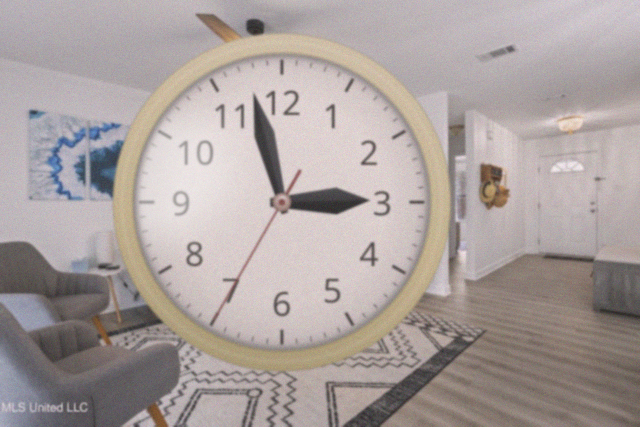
2,57,35
